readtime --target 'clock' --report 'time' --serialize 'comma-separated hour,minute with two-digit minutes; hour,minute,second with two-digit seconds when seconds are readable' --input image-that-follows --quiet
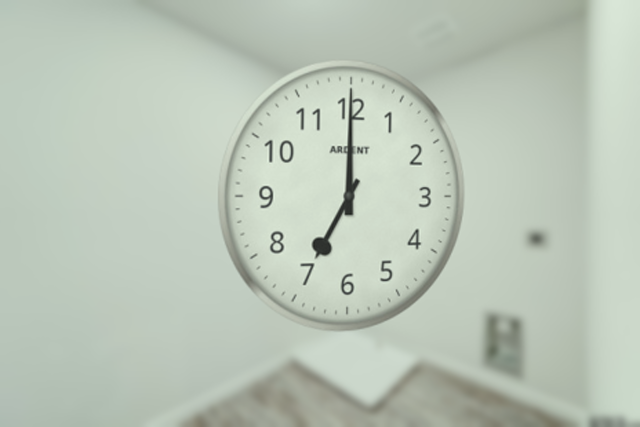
7,00
